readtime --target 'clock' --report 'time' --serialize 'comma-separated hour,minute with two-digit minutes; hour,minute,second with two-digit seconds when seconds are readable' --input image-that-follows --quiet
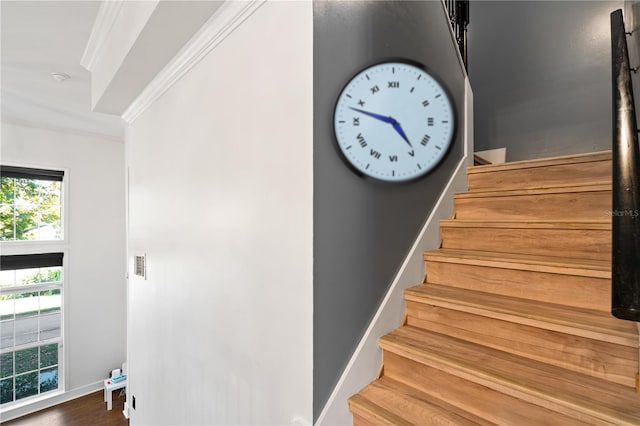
4,48
